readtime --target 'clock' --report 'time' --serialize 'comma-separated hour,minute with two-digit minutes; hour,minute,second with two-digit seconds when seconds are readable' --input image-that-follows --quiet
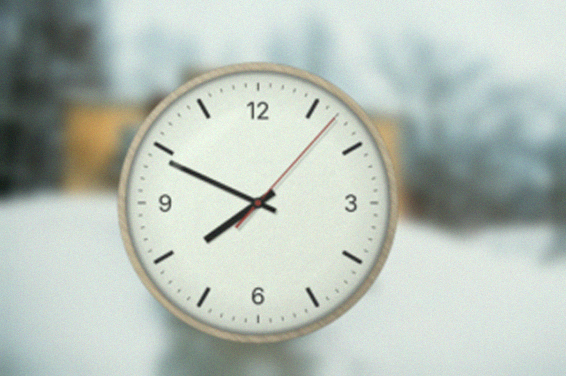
7,49,07
